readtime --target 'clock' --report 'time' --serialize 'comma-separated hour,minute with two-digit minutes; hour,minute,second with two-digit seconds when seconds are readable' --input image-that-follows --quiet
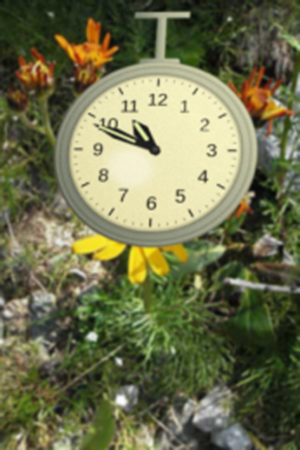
10,49
